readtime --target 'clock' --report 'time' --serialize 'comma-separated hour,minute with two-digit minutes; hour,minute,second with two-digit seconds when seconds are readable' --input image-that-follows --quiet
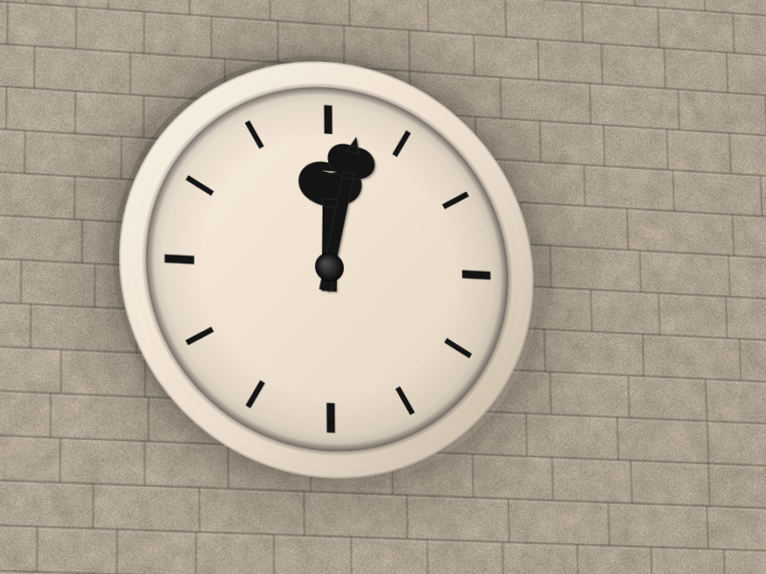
12,02
